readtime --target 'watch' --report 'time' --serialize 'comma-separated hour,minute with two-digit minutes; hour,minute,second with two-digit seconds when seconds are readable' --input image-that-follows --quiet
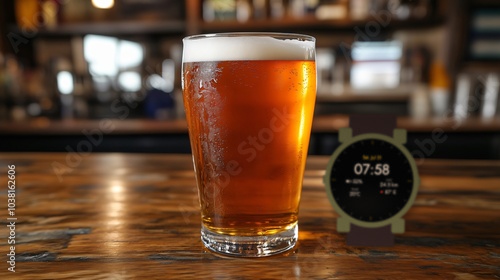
7,58
